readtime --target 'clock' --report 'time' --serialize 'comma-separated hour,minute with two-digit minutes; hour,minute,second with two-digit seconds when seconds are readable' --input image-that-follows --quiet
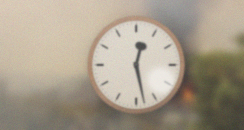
12,28
